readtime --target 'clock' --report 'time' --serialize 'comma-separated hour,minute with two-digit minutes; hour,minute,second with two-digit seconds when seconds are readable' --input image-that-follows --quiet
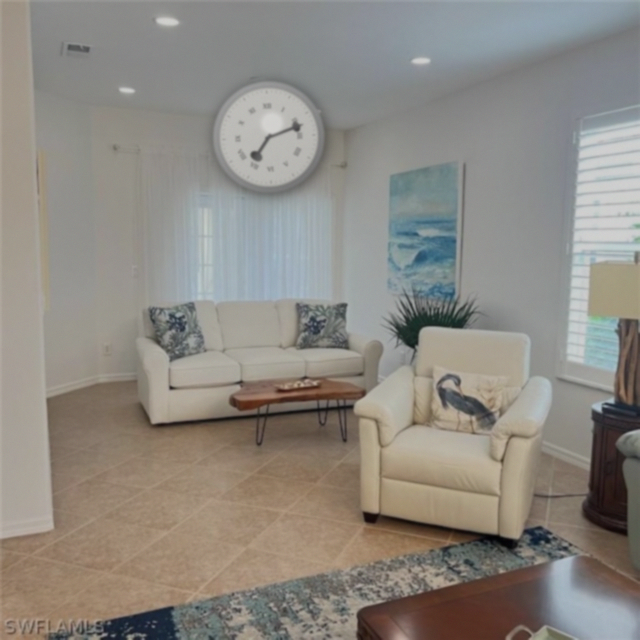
7,12
